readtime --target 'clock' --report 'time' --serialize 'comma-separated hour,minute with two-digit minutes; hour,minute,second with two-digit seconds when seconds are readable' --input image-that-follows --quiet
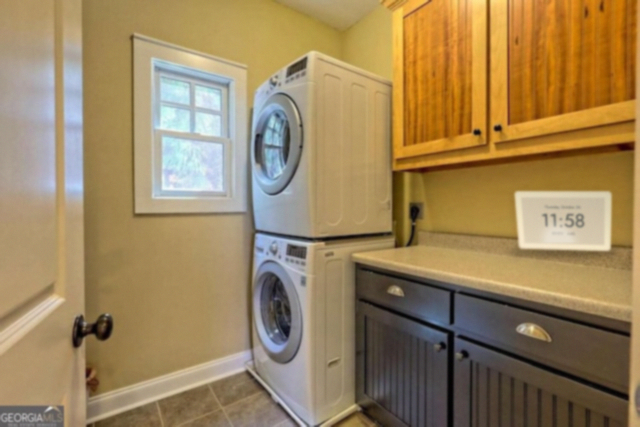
11,58
